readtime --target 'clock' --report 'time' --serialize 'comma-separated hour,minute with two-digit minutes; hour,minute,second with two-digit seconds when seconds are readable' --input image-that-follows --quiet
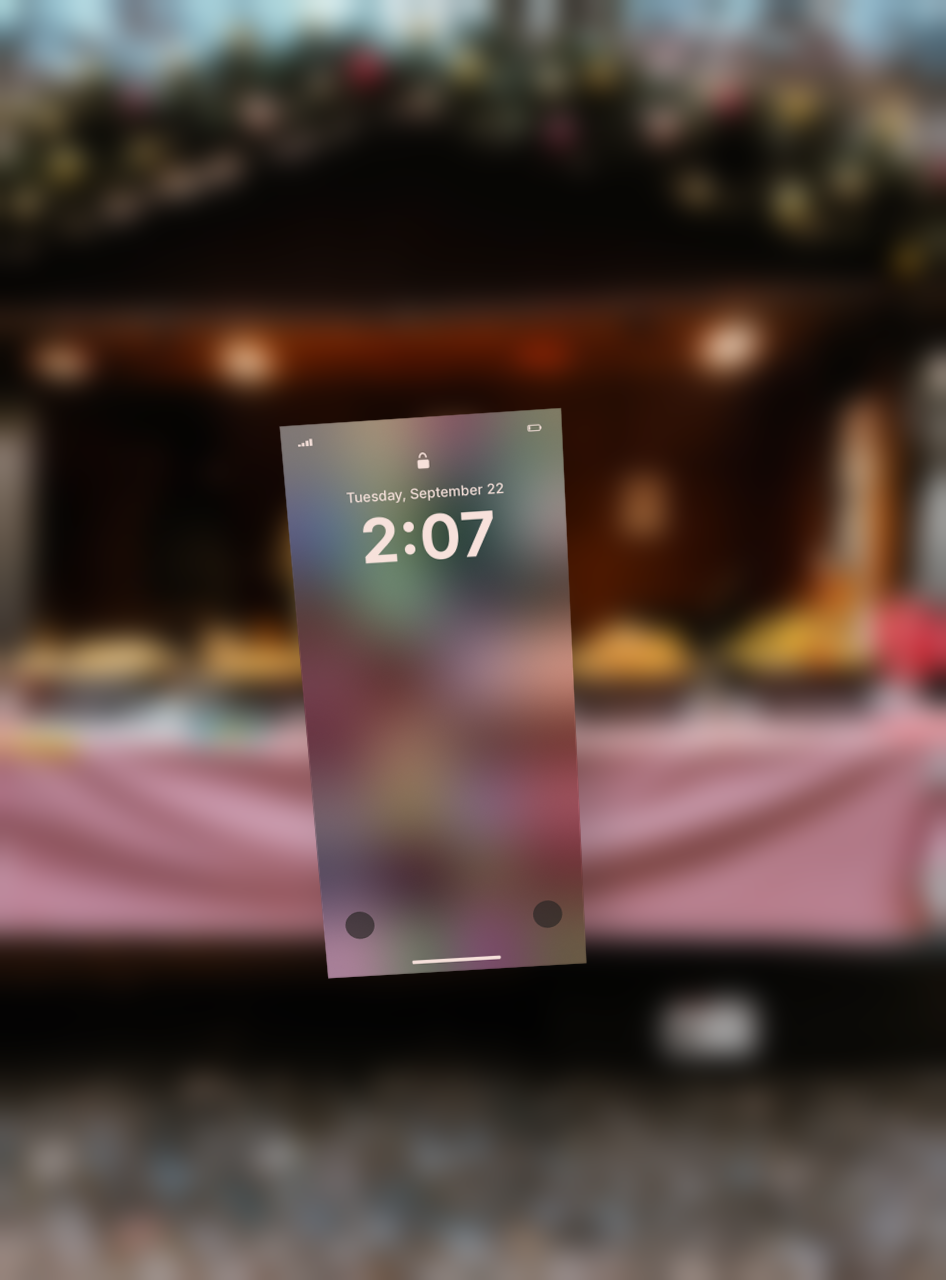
2,07
